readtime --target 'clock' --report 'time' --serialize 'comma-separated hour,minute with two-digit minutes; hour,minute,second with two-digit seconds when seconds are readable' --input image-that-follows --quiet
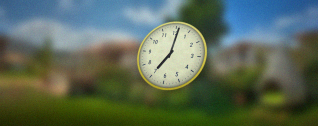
7,01
